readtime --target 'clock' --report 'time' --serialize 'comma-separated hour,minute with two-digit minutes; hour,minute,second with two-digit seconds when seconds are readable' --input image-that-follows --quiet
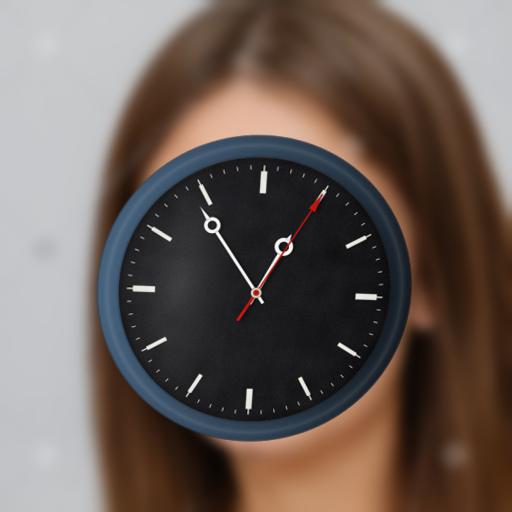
12,54,05
